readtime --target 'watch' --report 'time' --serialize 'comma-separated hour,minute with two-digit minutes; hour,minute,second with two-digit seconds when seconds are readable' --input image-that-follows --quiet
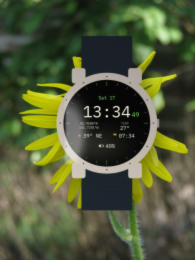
13,34
